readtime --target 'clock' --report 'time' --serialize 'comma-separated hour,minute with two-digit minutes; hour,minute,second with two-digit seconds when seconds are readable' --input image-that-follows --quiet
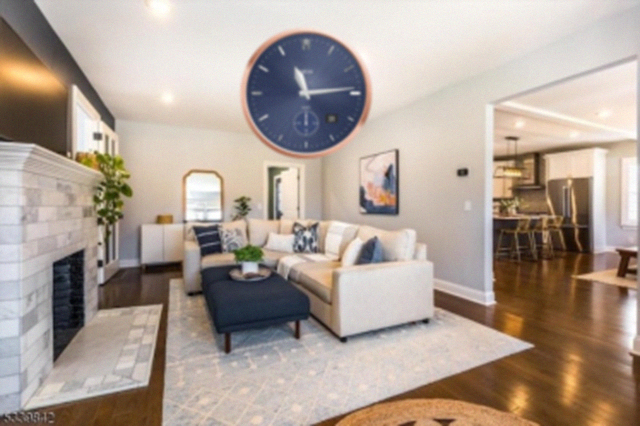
11,14
